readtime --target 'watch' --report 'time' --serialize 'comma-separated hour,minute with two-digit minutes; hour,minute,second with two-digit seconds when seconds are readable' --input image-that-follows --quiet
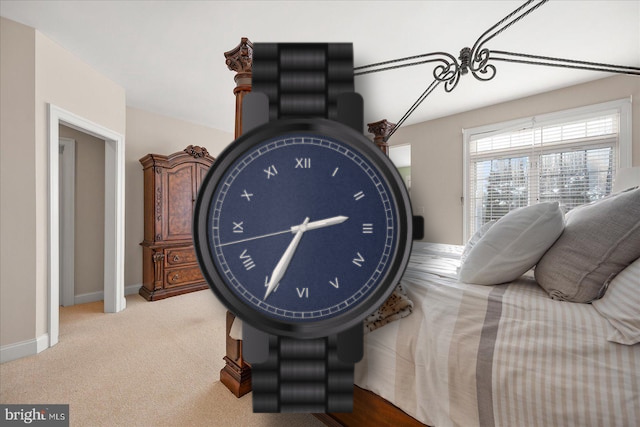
2,34,43
